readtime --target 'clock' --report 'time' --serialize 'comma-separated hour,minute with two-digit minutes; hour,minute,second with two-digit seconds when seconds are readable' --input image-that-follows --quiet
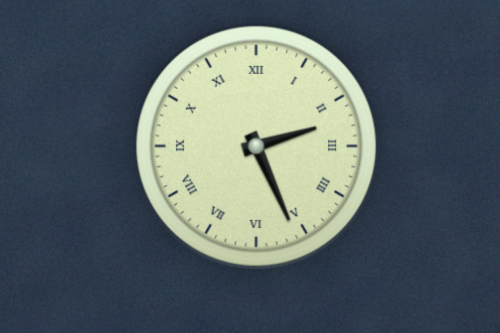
2,26
